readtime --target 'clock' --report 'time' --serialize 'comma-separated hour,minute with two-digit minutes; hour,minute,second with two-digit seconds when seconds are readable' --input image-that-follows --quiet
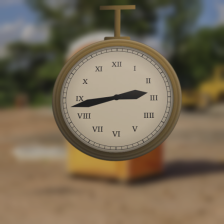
2,43
